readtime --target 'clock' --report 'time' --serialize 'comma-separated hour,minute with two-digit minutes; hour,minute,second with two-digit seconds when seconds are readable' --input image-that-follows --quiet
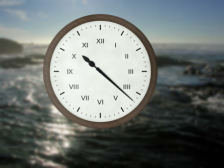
10,22
